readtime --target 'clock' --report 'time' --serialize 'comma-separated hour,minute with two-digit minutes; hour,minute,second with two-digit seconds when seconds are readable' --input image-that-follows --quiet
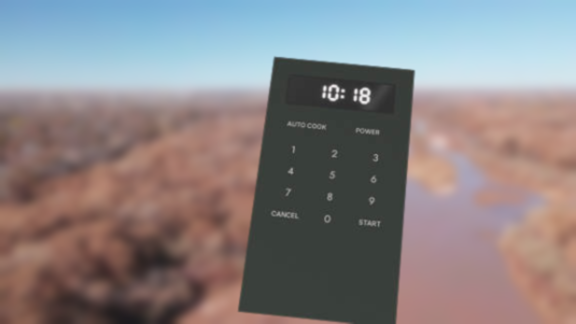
10,18
